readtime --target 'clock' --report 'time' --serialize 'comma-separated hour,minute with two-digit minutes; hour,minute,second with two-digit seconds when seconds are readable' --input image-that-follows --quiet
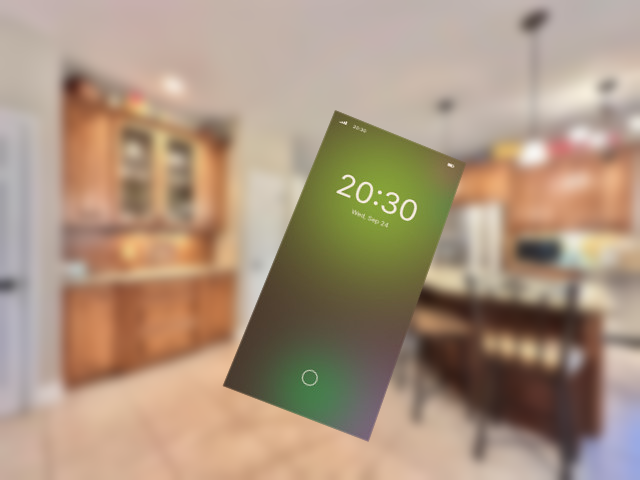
20,30
